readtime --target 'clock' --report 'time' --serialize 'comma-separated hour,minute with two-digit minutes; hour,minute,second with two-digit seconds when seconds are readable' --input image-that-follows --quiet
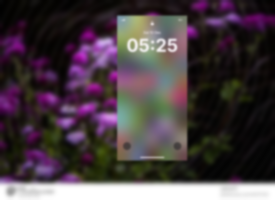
5,25
